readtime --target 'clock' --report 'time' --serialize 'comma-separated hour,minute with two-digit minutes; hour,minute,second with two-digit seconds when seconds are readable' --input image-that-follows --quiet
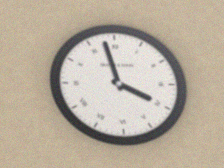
3,58
